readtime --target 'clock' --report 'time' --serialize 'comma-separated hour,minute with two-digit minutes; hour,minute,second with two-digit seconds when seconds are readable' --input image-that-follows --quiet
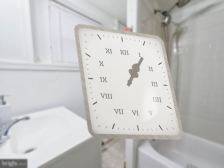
1,06
